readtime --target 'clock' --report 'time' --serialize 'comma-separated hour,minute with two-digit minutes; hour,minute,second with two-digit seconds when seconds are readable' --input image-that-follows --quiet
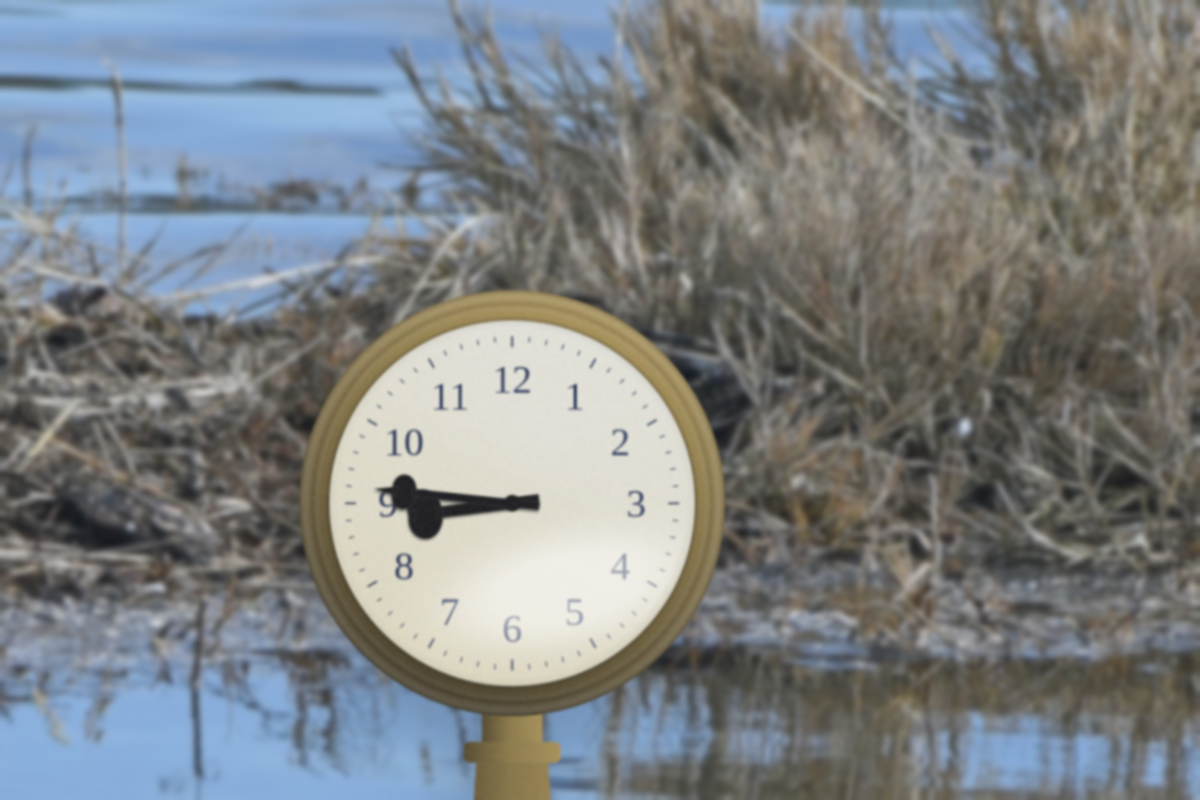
8,46
